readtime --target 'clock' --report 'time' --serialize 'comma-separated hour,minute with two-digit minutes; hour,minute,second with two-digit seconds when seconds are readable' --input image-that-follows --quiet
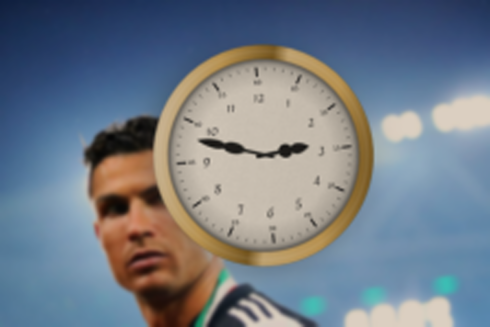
2,48
